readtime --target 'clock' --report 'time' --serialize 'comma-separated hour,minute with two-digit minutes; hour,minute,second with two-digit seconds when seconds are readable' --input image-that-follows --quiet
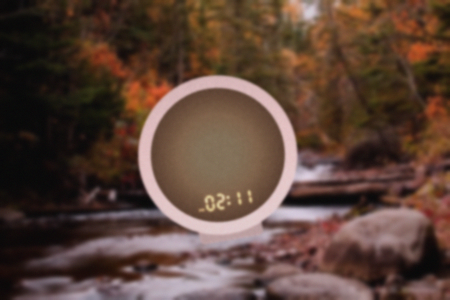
2,11
